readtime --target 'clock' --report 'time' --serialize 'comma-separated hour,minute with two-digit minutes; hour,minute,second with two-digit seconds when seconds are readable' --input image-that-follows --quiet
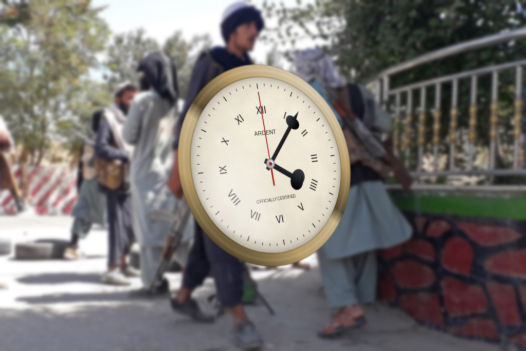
4,07,00
